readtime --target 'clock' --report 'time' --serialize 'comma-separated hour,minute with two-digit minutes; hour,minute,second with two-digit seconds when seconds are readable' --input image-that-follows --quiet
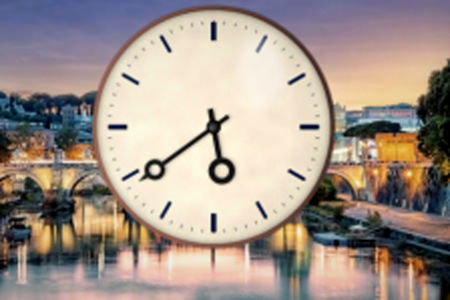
5,39
